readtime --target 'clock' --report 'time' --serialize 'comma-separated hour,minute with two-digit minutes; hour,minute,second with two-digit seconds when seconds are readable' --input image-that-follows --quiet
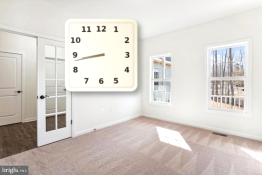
8,43
